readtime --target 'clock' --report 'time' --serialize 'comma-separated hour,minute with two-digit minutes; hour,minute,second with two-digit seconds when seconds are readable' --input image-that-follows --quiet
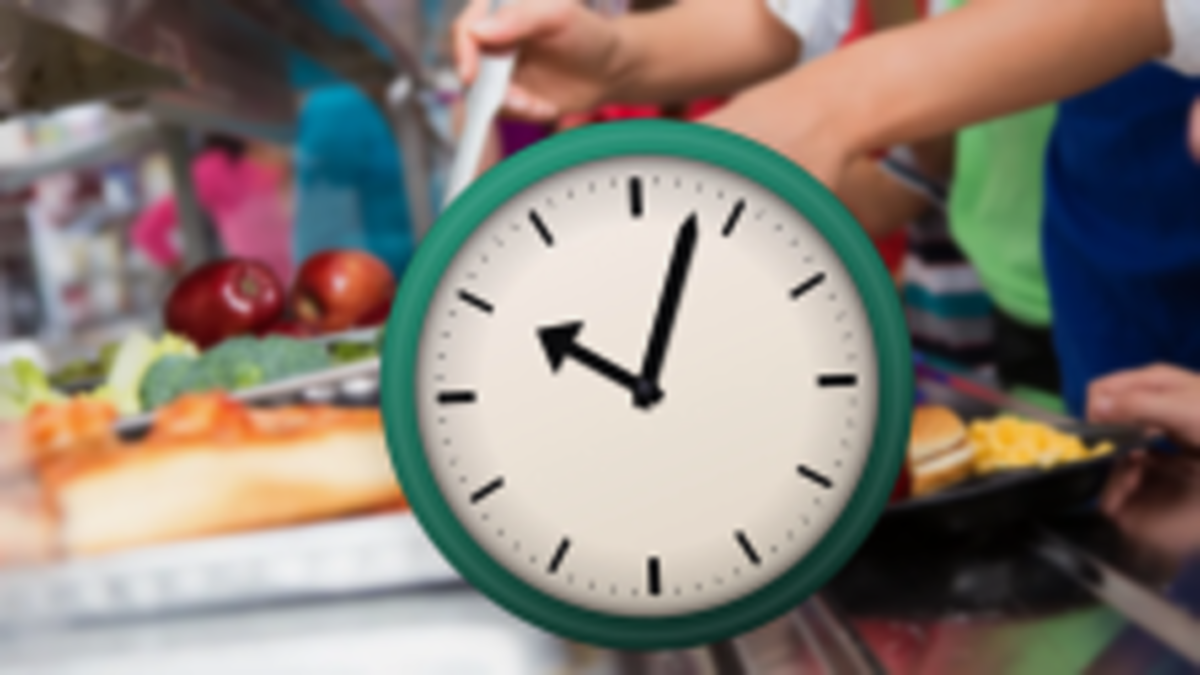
10,03
